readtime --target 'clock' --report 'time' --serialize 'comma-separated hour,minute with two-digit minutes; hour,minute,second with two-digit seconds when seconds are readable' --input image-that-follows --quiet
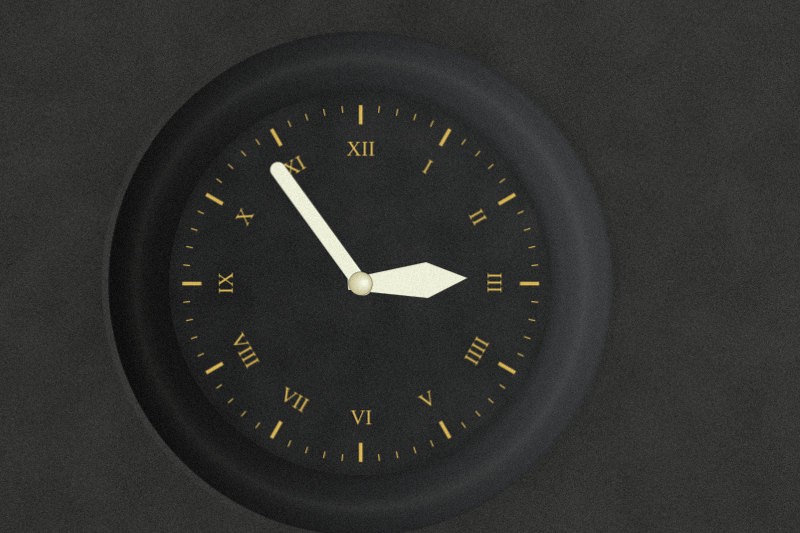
2,54
